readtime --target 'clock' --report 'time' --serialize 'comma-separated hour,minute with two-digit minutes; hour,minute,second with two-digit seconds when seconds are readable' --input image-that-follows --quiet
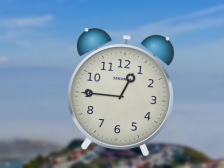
12,45
